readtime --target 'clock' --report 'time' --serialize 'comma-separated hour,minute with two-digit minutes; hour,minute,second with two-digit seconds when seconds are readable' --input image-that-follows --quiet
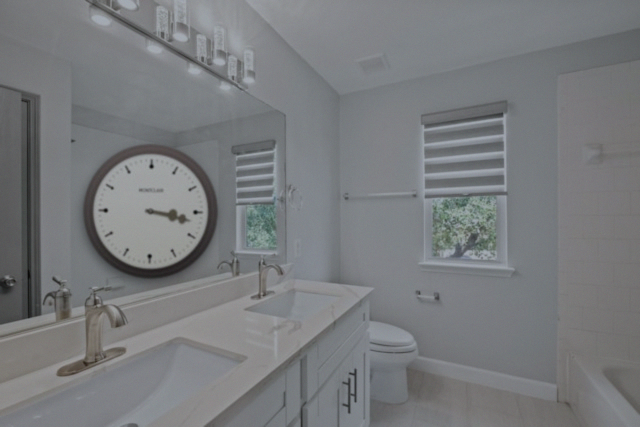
3,17
